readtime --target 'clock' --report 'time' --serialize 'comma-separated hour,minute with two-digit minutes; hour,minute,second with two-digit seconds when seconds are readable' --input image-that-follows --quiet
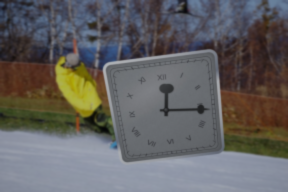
12,16
